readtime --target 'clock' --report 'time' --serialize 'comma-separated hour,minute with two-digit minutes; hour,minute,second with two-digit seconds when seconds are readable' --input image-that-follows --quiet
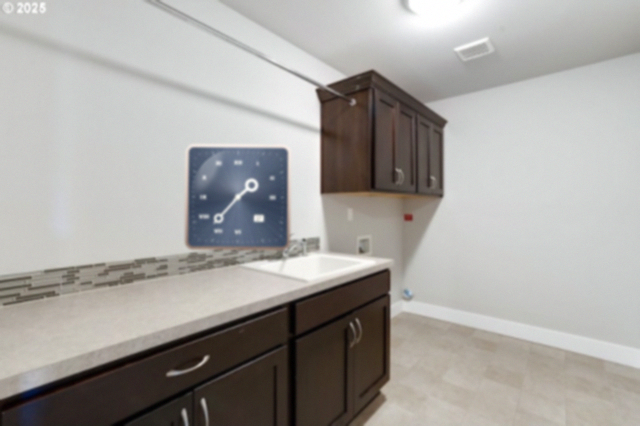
1,37
